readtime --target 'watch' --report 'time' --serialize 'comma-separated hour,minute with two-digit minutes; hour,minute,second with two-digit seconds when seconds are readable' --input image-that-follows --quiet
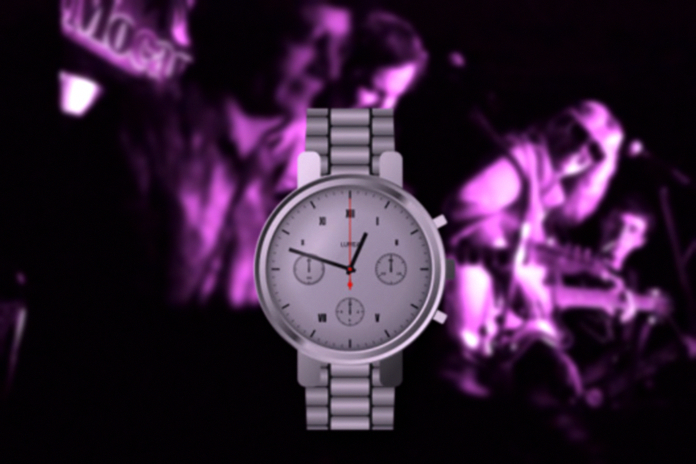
12,48
